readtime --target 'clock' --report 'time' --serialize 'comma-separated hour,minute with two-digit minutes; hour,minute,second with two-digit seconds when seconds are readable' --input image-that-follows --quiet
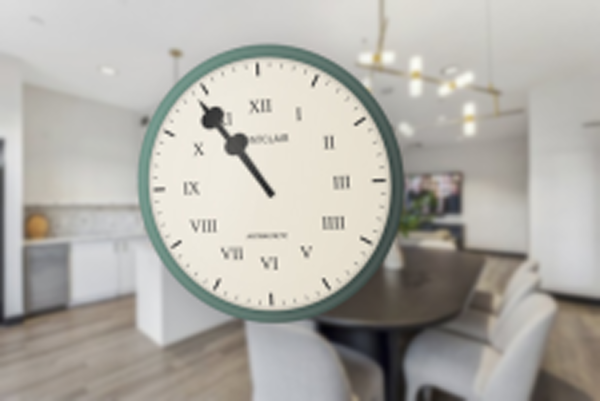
10,54
